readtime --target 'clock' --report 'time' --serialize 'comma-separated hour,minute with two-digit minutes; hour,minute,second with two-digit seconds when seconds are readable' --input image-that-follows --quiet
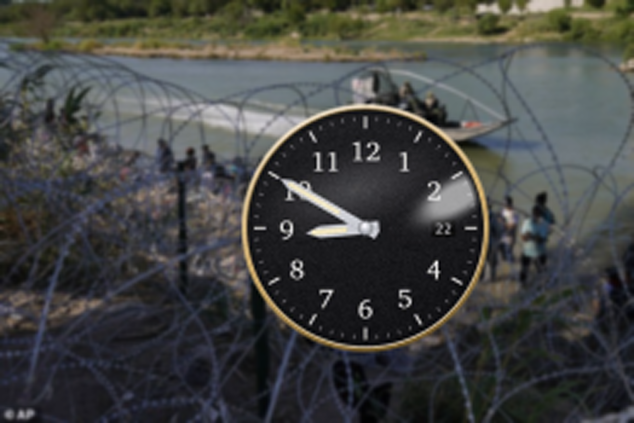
8,50
